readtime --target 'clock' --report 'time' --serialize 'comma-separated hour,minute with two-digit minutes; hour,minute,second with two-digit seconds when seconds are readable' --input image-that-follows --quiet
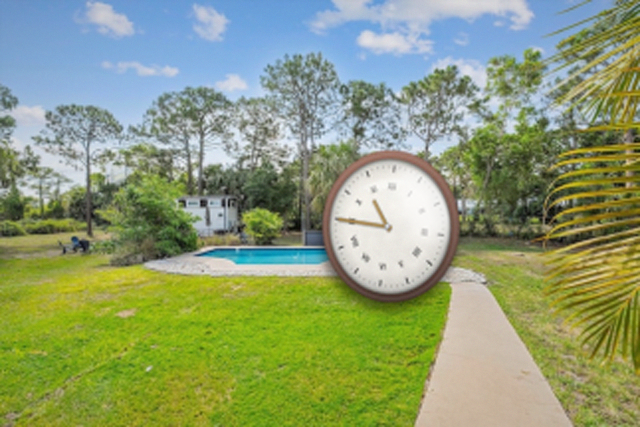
10,45
